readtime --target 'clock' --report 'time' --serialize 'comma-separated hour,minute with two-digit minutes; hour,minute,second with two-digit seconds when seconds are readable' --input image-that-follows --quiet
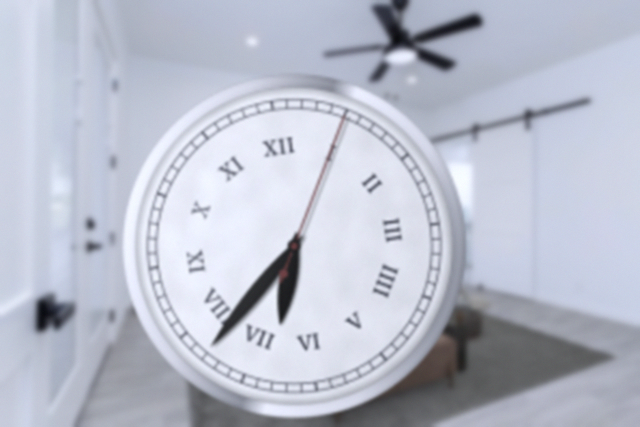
6,38,05
